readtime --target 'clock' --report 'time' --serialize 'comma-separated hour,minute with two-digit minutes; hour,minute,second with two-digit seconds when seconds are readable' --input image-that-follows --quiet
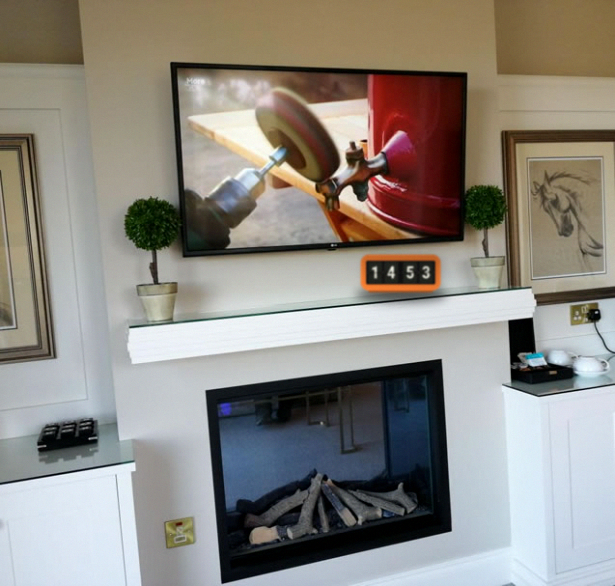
14,53
